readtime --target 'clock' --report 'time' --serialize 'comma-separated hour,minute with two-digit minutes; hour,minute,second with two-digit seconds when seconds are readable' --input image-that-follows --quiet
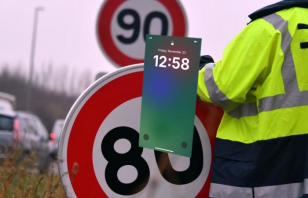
12,58
